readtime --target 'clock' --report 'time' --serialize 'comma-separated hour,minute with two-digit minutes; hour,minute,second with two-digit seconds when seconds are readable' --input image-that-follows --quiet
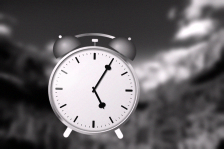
5,05
